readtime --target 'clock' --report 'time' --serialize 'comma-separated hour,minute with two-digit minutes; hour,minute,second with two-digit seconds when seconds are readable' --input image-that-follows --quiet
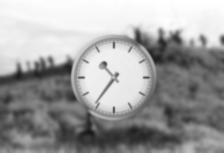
10,36
